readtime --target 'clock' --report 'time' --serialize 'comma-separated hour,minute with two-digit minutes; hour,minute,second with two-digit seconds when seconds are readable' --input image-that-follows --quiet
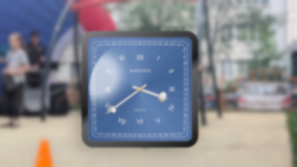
3,39
